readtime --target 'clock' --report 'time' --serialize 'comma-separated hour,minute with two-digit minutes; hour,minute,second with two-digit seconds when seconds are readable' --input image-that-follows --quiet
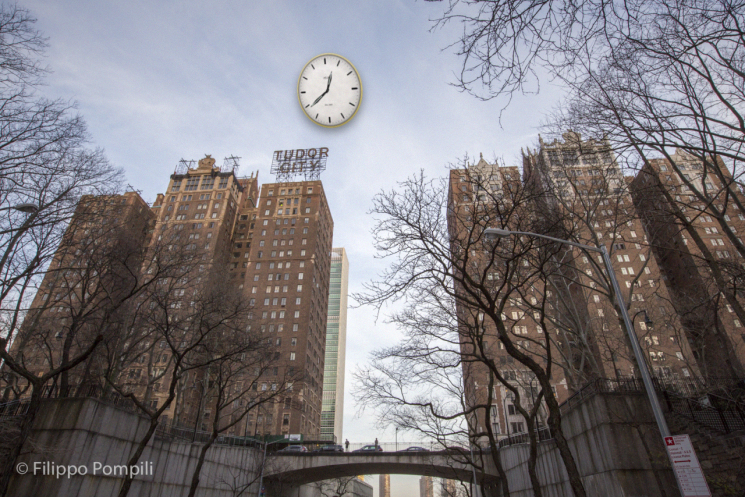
12,39
